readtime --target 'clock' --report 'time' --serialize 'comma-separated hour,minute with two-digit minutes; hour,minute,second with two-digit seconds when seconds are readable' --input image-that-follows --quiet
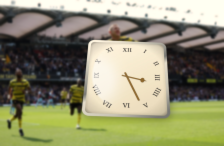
3,26
